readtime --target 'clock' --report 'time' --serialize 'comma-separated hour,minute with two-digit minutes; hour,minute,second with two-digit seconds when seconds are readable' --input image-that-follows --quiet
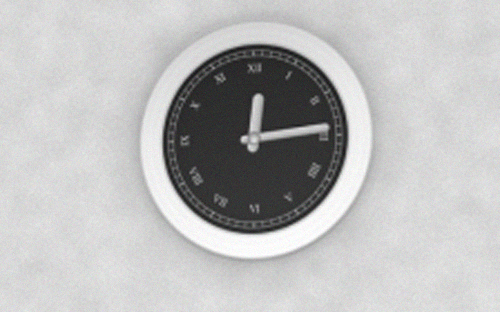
12,14
